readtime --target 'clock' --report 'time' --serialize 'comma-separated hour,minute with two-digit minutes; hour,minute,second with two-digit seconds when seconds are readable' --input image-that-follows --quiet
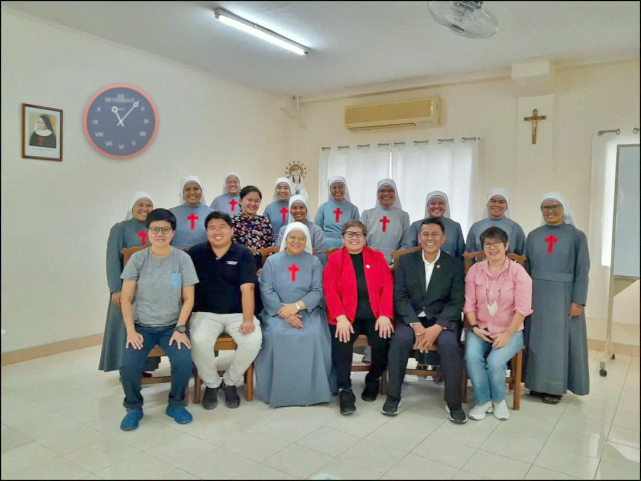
11,07
